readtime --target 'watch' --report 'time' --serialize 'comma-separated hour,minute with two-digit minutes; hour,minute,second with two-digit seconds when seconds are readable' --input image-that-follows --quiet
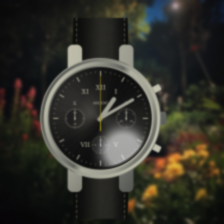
1,10
